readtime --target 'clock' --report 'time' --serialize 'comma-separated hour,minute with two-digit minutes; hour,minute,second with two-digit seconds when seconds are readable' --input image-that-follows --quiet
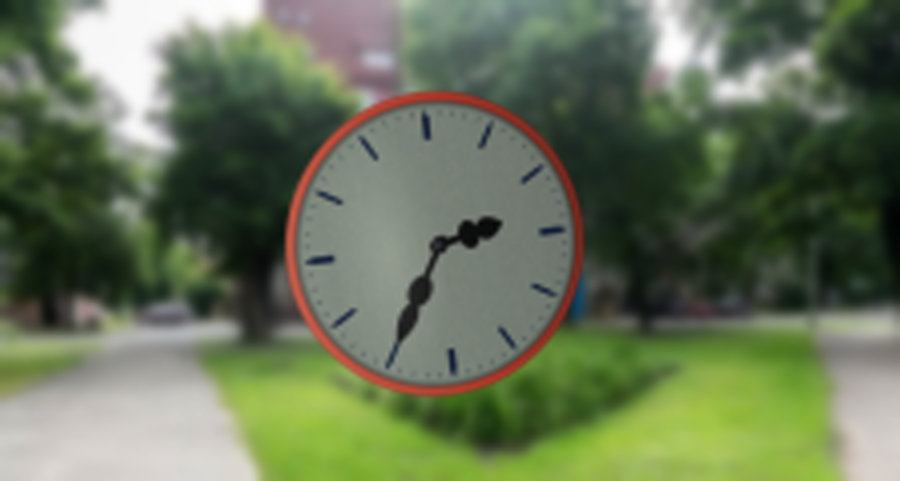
2,35
